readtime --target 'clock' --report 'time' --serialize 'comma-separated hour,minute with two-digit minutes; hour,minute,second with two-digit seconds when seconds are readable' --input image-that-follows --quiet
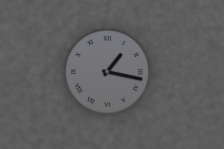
1,17
